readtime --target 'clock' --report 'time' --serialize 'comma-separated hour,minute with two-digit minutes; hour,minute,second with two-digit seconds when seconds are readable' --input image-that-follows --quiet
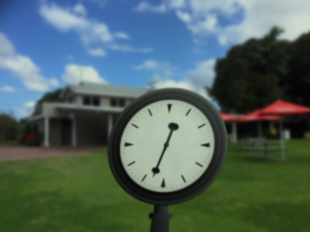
12,33
